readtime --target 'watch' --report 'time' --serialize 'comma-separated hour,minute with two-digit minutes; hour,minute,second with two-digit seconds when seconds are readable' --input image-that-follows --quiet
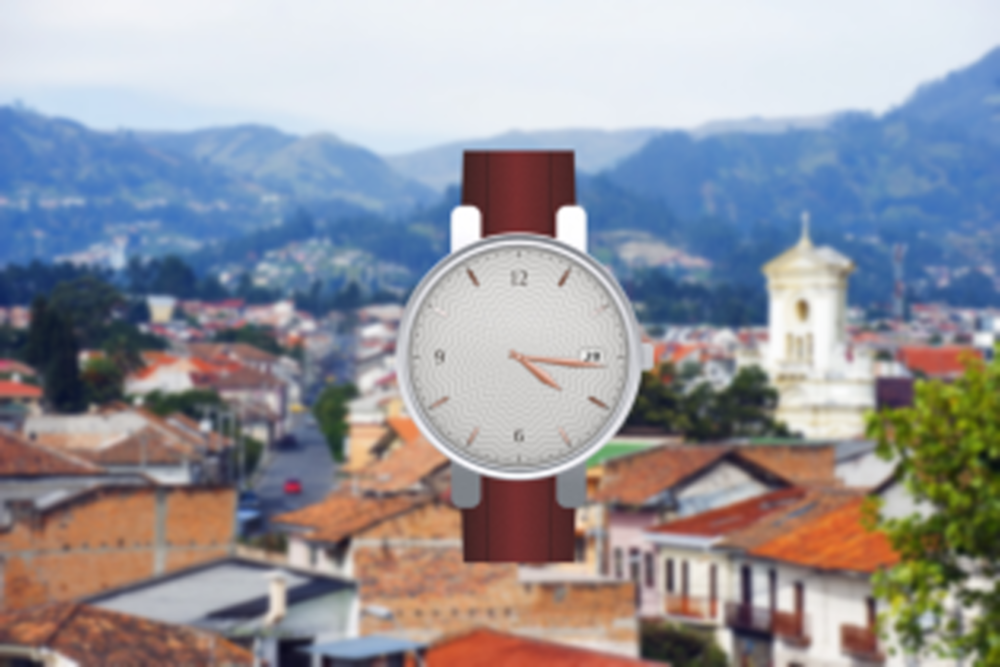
4,16
